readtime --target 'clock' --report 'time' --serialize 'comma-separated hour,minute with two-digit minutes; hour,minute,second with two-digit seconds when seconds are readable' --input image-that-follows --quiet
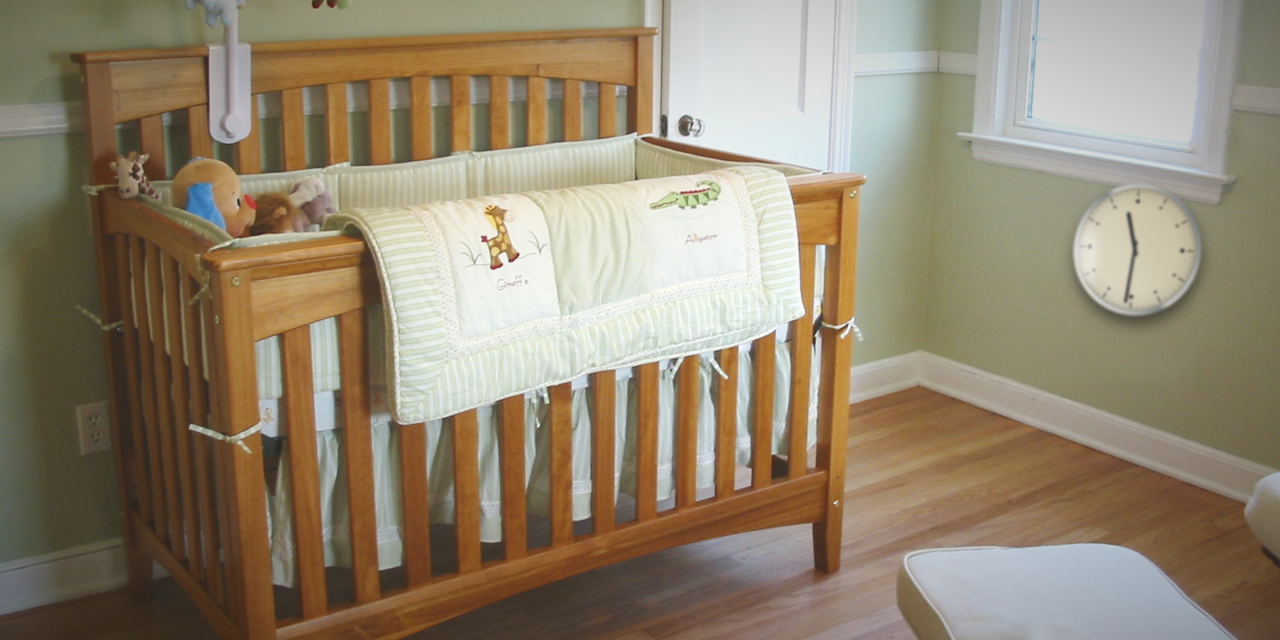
11,31
